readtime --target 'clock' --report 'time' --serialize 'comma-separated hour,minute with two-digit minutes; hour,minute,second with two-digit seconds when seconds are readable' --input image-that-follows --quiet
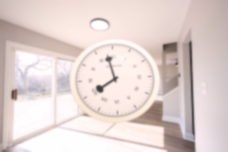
7,58
